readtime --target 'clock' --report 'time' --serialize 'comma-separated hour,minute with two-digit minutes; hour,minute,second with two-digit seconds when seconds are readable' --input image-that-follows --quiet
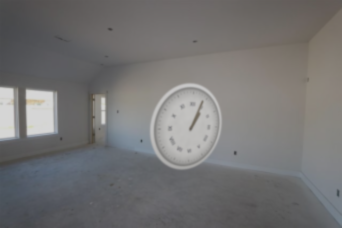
1,04
